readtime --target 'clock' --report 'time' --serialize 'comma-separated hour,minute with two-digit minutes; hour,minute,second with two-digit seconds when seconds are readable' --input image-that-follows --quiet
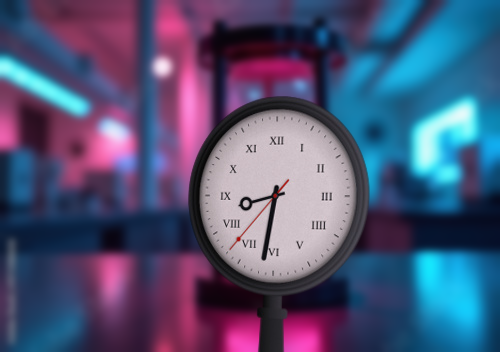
8,31,37
